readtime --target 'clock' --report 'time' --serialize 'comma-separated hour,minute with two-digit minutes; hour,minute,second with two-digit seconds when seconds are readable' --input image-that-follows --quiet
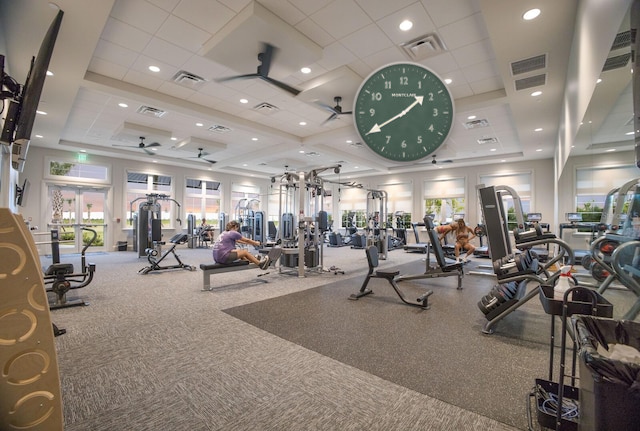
1,40
